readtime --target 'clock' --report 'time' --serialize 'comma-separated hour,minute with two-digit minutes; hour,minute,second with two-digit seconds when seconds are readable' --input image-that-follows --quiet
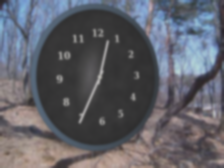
12,35
